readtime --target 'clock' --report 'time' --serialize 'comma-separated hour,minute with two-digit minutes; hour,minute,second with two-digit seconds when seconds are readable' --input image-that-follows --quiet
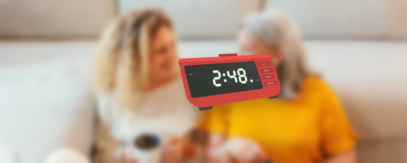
2,48
